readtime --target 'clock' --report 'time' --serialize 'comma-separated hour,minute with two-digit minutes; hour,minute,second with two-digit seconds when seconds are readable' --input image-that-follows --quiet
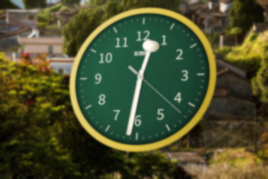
12,31,22
